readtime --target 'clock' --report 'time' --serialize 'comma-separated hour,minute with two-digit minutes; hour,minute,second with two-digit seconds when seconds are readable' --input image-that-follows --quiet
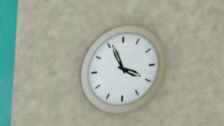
3,56
